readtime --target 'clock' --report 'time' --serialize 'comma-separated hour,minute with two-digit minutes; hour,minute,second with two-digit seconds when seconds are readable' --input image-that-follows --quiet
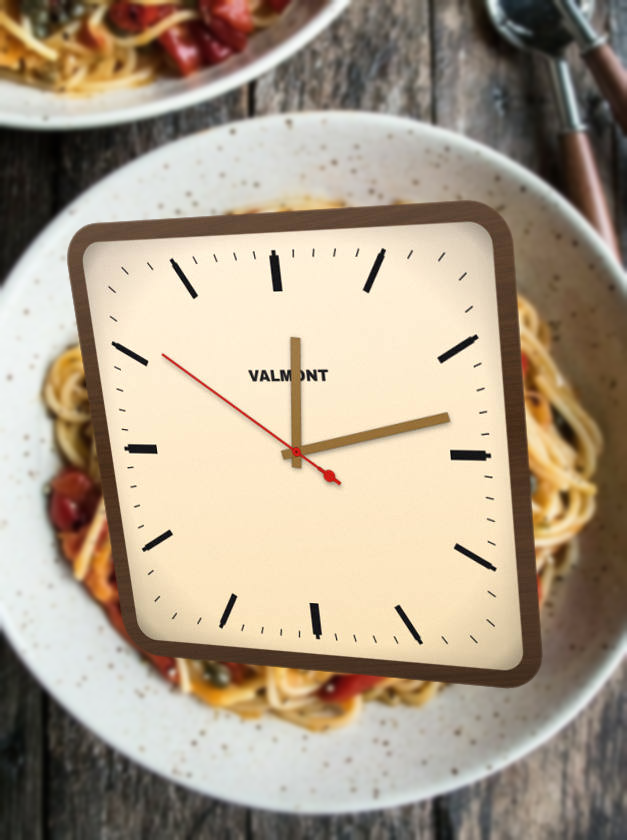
12,12,51
